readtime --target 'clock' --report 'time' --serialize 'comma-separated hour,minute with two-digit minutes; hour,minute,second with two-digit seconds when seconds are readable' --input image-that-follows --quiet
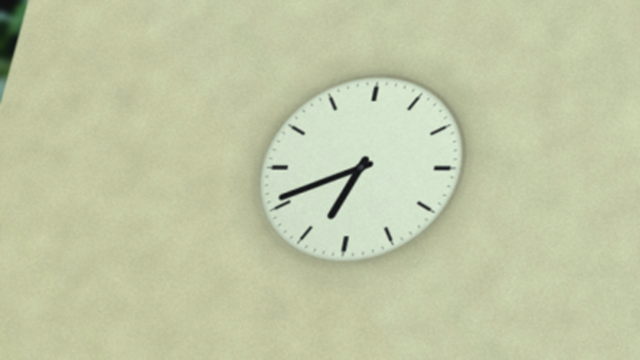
6,41
